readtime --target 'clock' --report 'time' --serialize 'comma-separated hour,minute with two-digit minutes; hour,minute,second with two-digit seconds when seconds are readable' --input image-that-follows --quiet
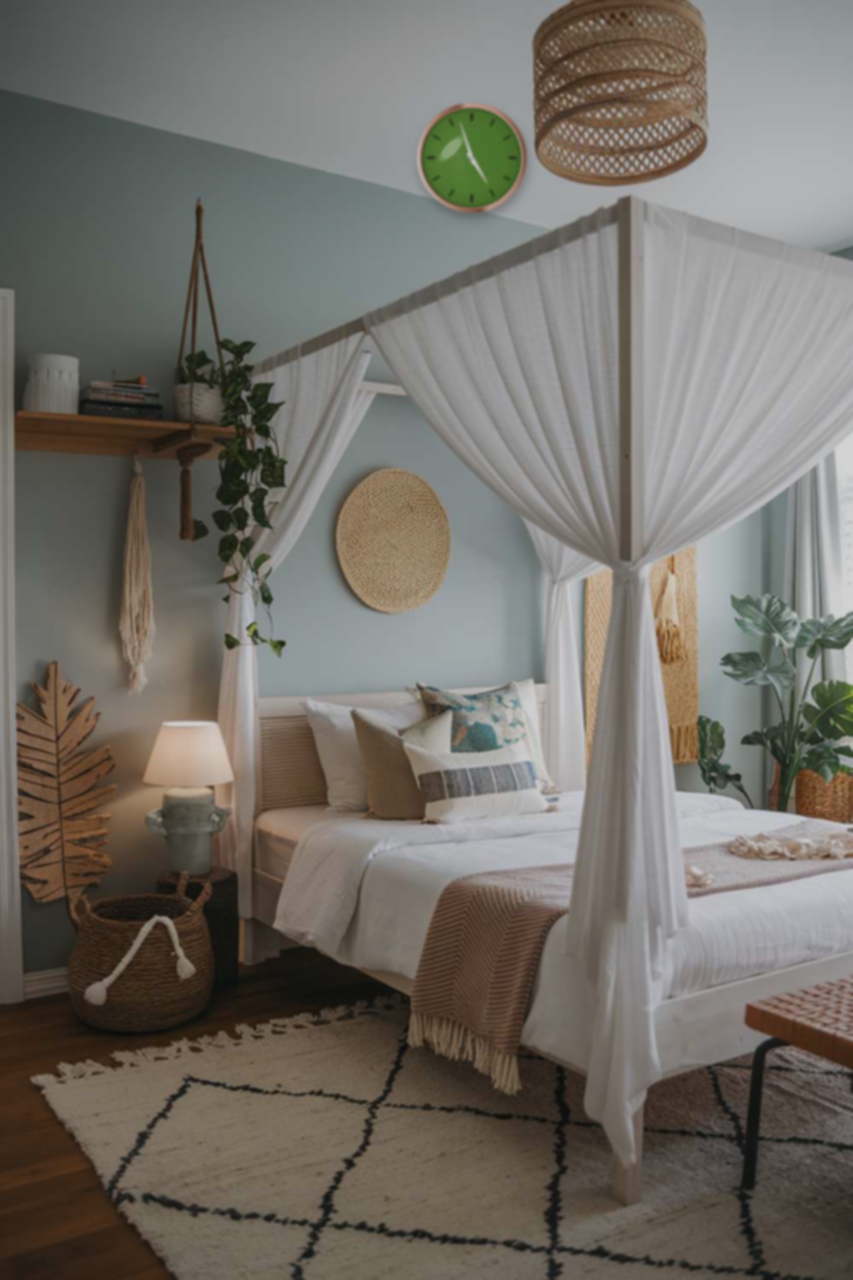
4,57
